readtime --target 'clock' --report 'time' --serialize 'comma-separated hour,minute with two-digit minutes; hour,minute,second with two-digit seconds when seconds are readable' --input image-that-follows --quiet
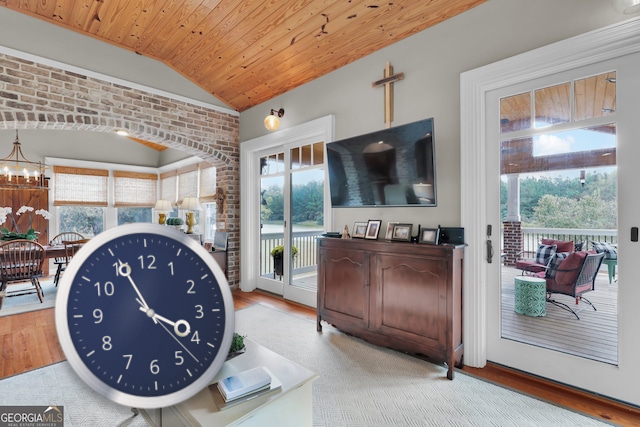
3,55,23
